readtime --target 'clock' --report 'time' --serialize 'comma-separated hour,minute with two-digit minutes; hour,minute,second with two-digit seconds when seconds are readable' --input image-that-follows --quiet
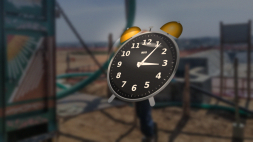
3,06
